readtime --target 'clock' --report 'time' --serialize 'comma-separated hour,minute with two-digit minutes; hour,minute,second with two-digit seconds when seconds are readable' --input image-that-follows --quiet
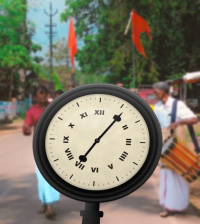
7,06
